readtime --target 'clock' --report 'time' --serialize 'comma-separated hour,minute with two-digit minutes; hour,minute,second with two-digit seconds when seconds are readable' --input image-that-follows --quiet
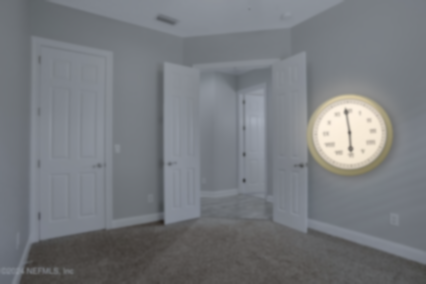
5,59
